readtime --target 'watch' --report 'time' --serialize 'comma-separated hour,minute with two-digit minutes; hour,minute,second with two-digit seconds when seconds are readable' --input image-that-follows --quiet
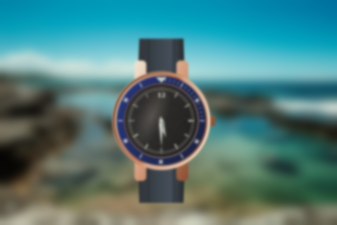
5,30
